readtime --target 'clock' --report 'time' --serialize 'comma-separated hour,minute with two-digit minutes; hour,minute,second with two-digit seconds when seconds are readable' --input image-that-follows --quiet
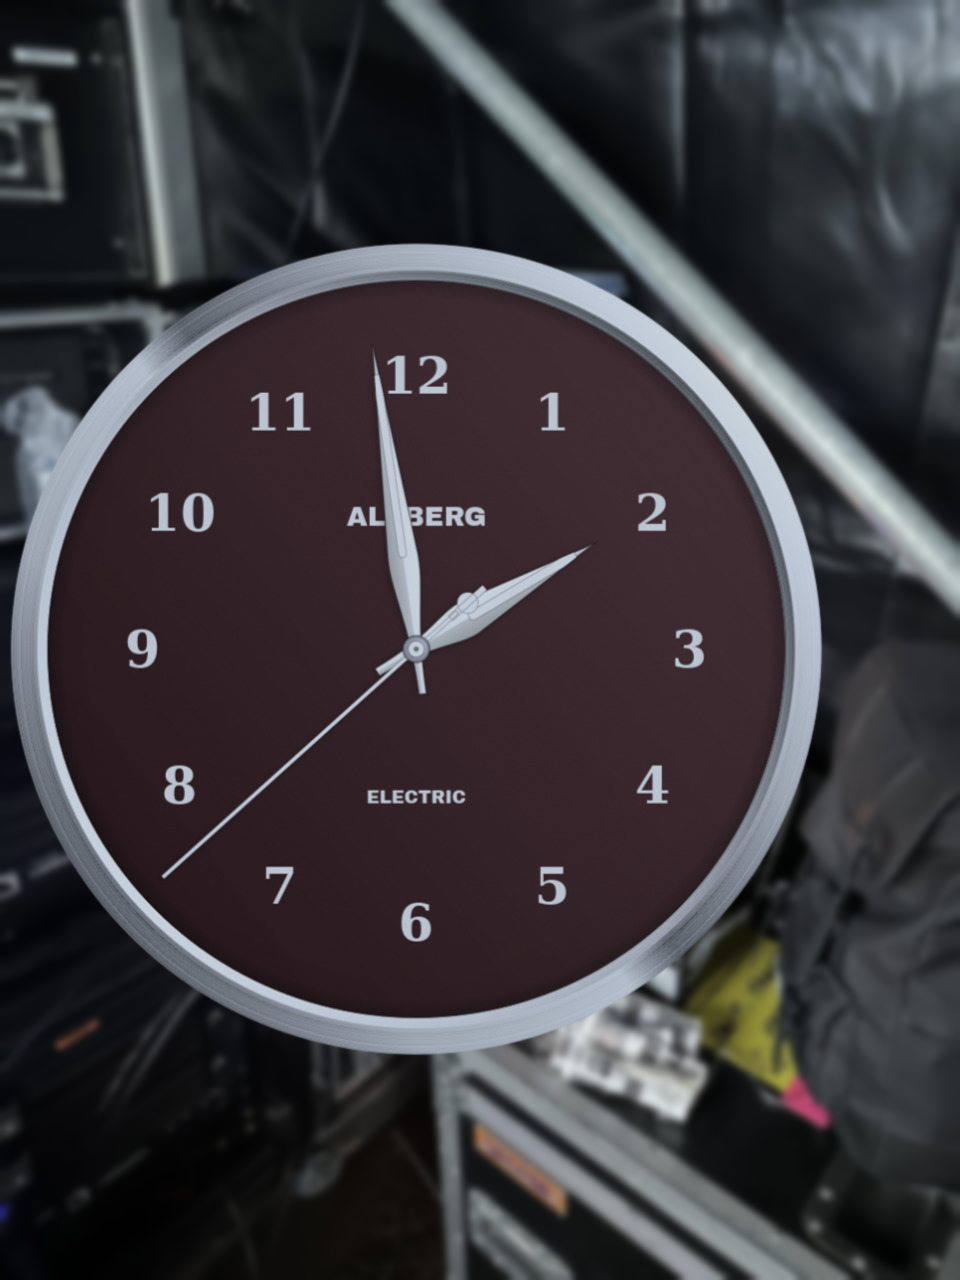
1,58,38
